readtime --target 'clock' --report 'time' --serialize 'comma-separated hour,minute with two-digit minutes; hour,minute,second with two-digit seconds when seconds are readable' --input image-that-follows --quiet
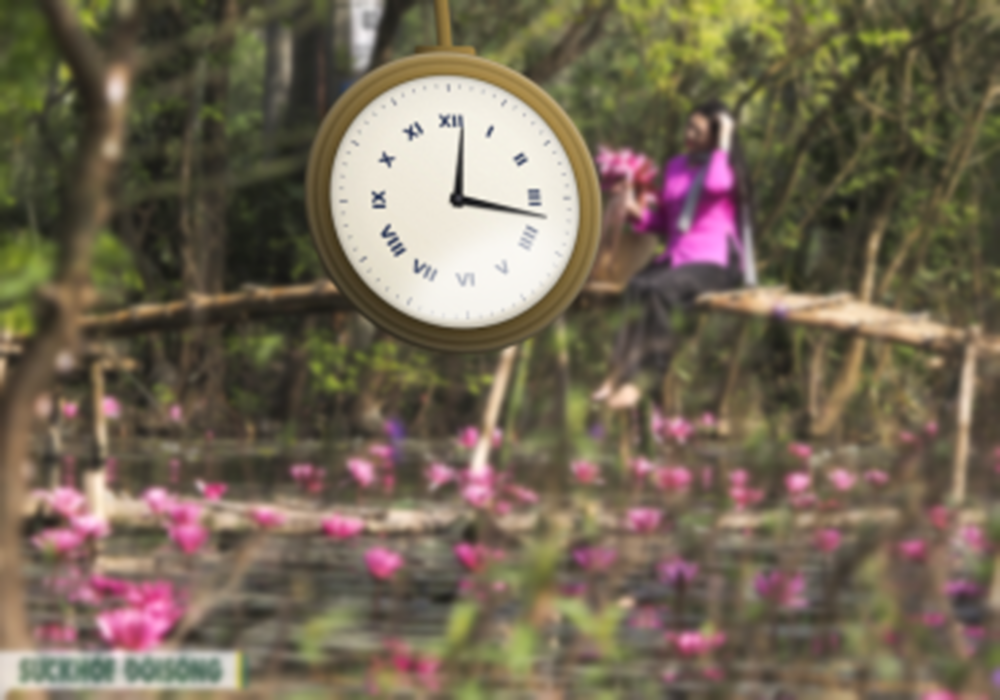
12,17
